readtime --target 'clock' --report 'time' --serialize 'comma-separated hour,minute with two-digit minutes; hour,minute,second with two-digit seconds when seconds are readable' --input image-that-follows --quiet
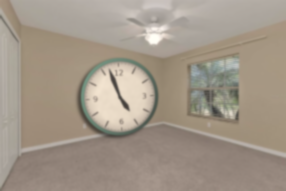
4,57
